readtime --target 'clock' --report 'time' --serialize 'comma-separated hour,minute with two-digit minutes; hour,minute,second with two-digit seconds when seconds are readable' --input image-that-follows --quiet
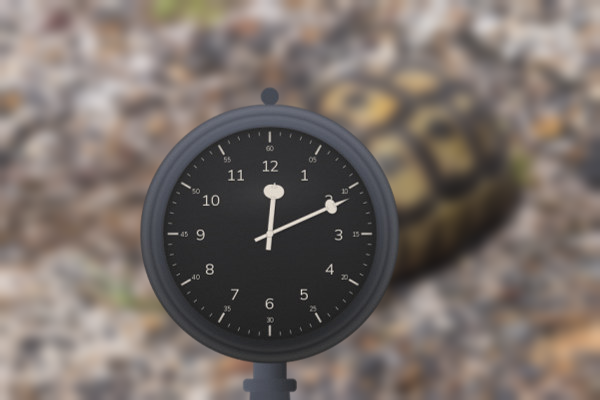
12,11
